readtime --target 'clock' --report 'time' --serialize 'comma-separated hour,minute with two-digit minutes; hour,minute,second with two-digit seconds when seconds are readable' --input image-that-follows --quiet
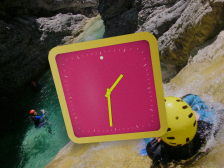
1,31
